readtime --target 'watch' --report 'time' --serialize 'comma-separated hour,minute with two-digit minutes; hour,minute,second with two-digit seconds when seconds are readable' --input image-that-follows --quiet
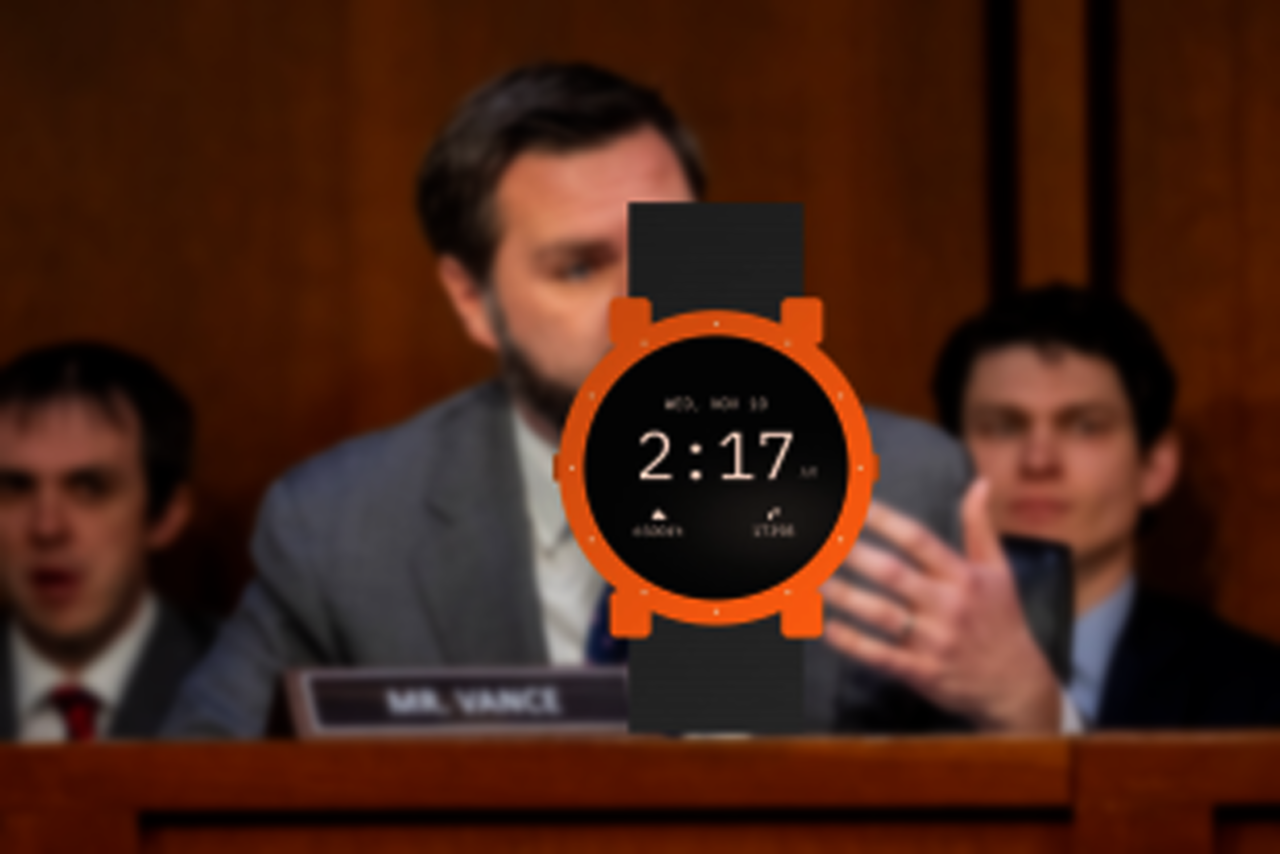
2,17
